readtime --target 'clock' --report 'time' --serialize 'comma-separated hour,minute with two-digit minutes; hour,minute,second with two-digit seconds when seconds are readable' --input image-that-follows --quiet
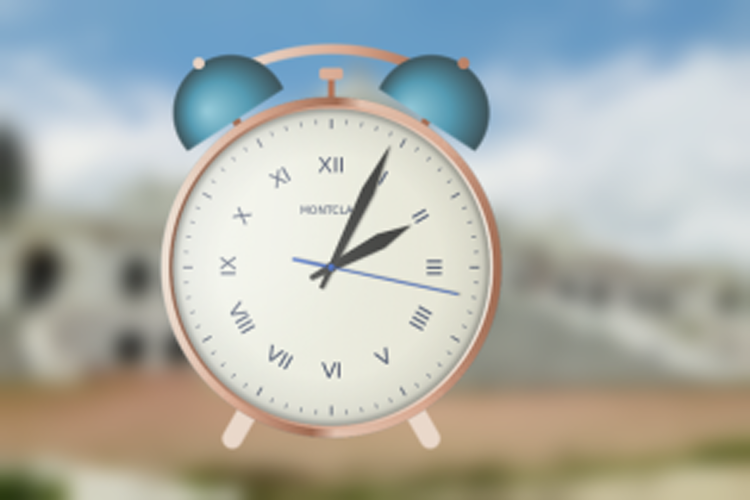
2,04,17
